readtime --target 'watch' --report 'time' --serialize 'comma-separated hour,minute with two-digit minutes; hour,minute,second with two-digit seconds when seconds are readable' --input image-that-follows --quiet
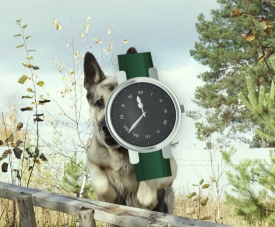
11,38
